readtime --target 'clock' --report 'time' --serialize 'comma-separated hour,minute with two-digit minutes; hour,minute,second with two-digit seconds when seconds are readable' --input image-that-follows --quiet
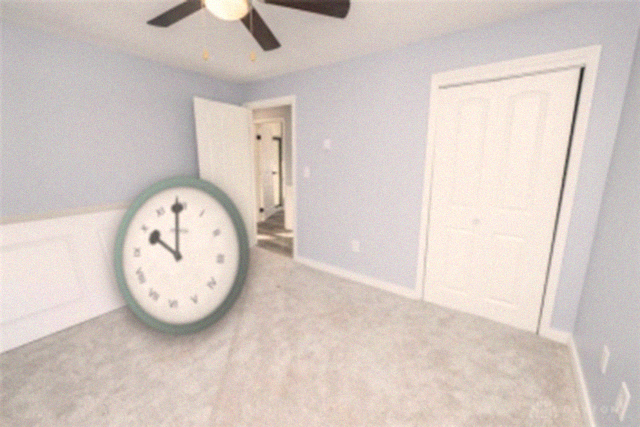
9,59
